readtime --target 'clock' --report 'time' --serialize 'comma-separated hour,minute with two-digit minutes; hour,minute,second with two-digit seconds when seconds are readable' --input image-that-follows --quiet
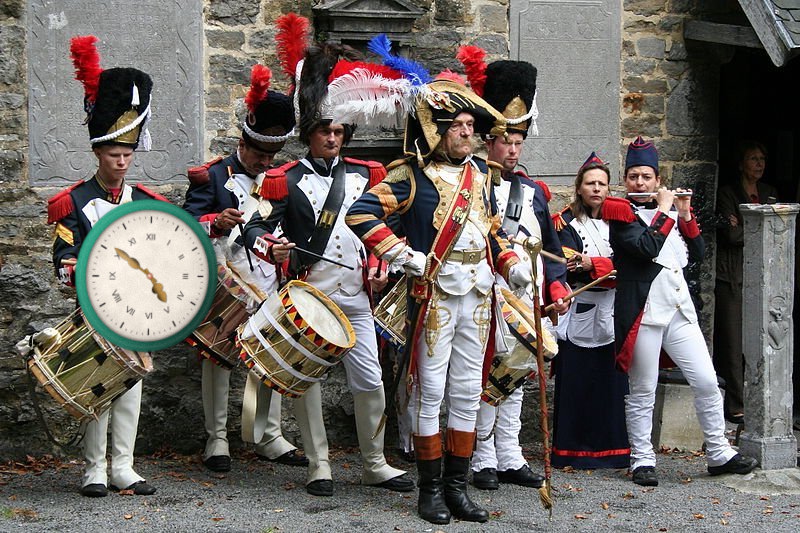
4,51
